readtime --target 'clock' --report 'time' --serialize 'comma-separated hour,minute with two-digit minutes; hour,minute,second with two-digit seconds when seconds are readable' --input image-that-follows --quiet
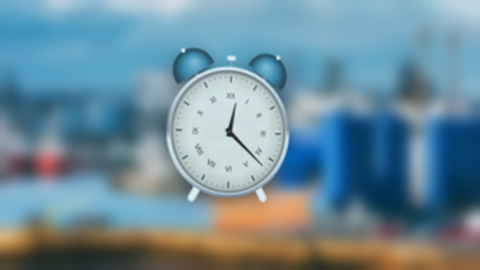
12,22
